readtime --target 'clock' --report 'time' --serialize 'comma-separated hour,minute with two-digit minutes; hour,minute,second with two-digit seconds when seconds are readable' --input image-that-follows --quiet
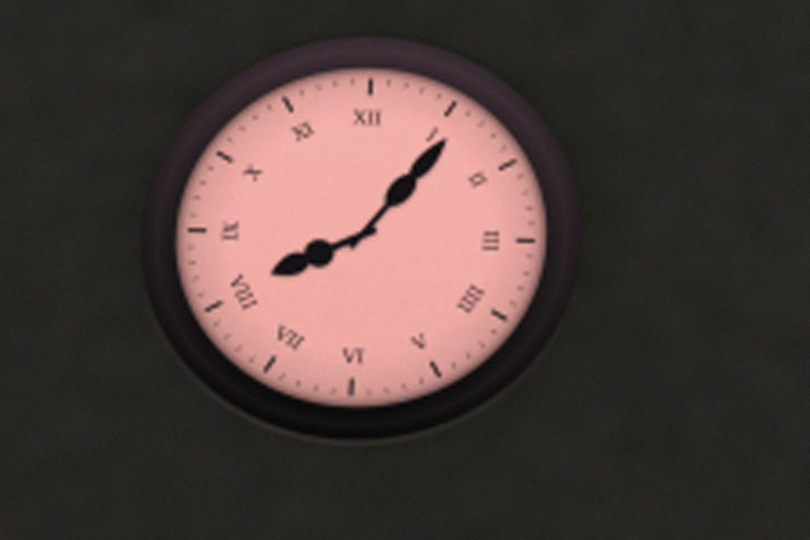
8,06
